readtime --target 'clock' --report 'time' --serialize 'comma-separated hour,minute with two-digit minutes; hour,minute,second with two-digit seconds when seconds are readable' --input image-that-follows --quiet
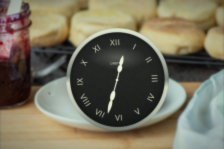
12,33
